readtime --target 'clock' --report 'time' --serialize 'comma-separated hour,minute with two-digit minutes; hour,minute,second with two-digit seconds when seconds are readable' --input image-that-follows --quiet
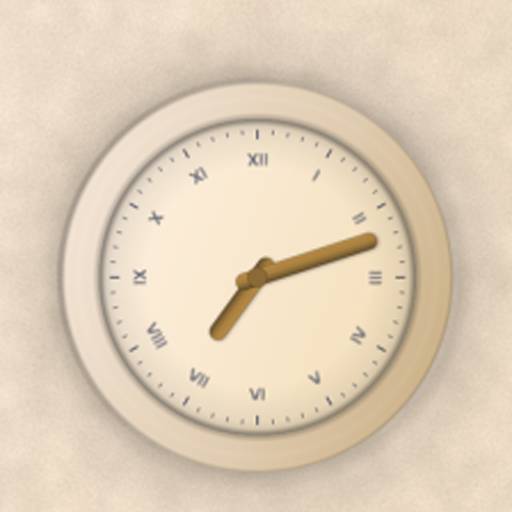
7,12
